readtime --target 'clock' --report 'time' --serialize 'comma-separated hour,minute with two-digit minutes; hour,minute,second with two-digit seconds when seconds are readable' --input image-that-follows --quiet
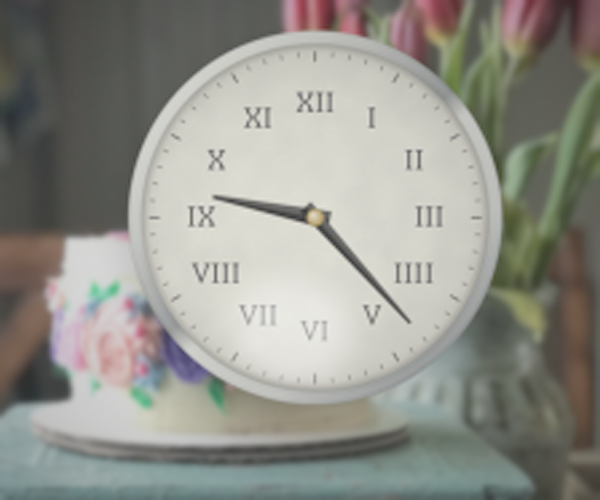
9,23
